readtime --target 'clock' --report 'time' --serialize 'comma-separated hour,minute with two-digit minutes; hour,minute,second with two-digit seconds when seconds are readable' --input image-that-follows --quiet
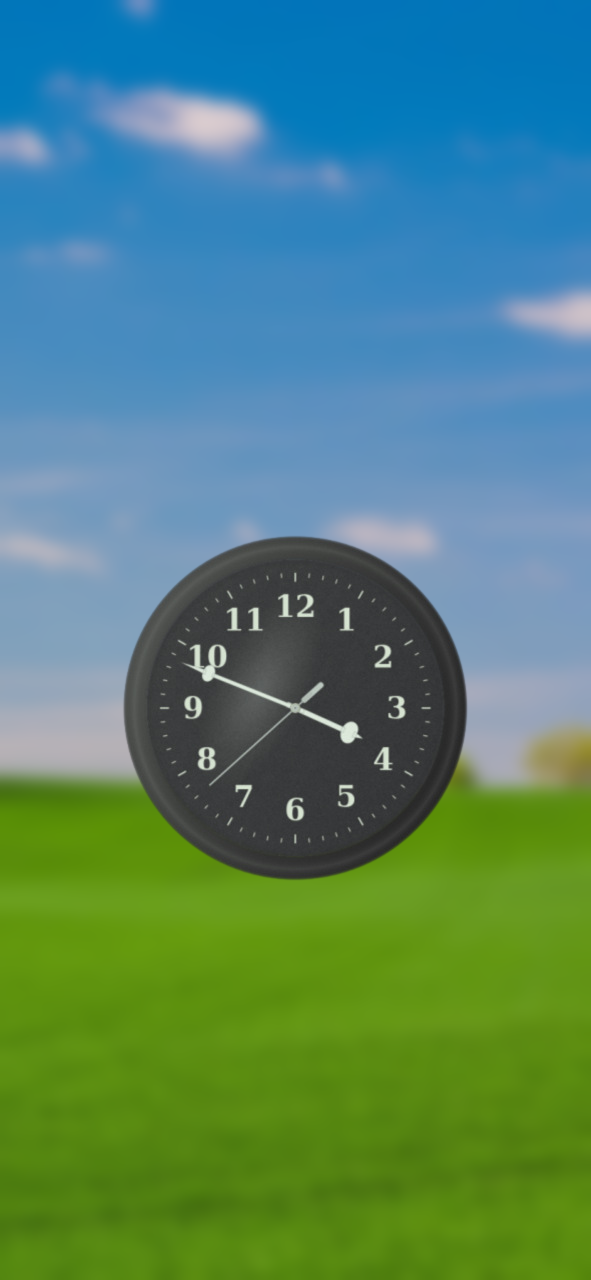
3,48,38
